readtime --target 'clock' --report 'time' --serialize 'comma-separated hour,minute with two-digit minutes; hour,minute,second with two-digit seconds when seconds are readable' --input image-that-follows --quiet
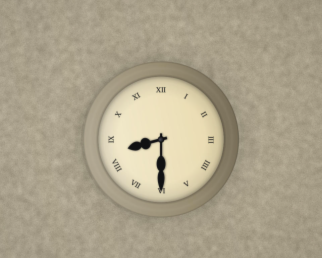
8,30
